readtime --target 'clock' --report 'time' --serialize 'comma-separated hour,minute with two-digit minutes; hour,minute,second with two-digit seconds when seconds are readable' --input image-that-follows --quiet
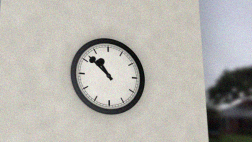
10,52
